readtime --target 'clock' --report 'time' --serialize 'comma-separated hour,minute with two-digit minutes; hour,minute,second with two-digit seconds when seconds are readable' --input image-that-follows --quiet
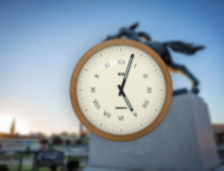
5,03
